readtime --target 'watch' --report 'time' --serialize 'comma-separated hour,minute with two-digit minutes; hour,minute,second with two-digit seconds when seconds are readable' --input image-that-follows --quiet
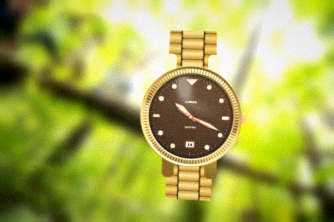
10,19
